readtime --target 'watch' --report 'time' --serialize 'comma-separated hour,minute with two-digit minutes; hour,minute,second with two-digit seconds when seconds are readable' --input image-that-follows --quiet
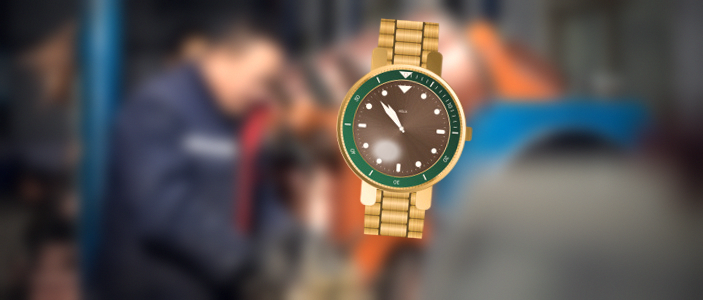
10,53
